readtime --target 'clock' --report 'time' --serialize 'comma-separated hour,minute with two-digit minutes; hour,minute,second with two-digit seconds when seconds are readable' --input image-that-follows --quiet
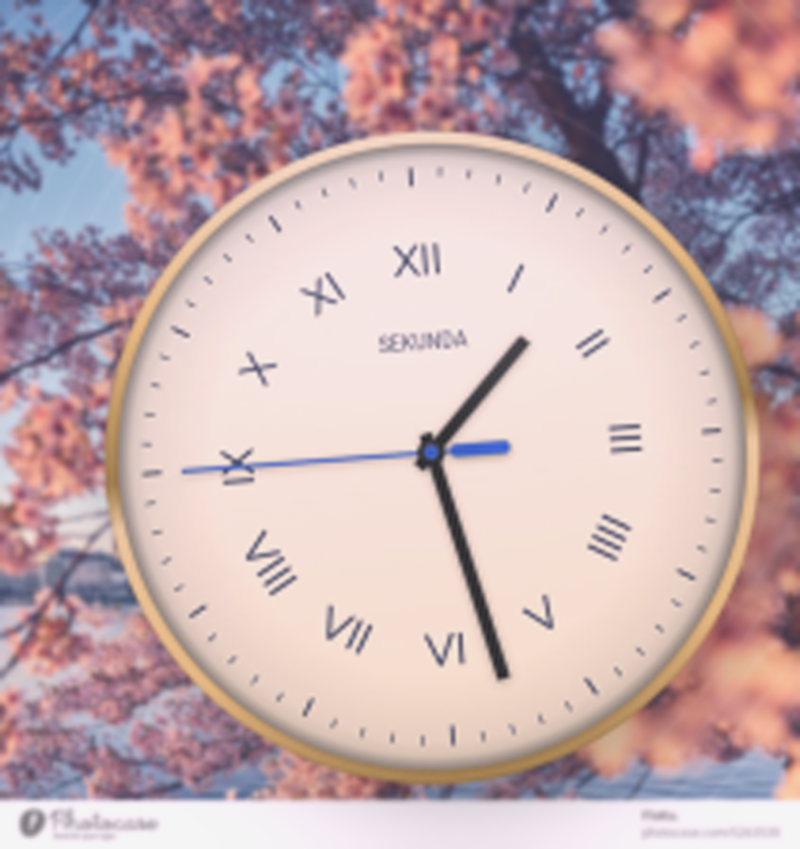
1,27,45
